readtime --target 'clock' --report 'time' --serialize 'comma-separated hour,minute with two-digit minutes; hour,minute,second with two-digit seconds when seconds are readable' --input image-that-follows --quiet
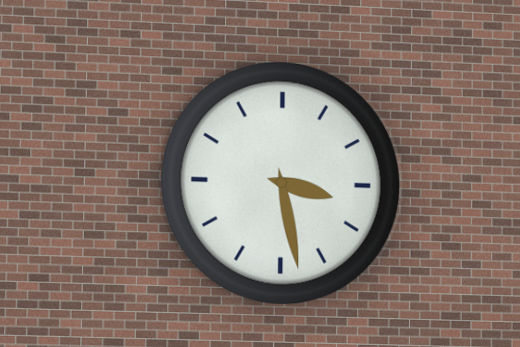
3,28
